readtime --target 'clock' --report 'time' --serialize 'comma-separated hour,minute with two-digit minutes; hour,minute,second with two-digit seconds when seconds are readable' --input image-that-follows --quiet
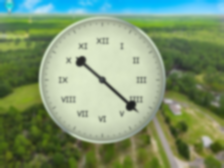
10,22
